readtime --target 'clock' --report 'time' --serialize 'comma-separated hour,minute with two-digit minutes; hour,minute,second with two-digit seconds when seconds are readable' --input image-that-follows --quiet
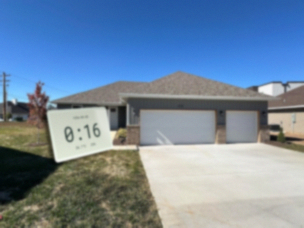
0,16
